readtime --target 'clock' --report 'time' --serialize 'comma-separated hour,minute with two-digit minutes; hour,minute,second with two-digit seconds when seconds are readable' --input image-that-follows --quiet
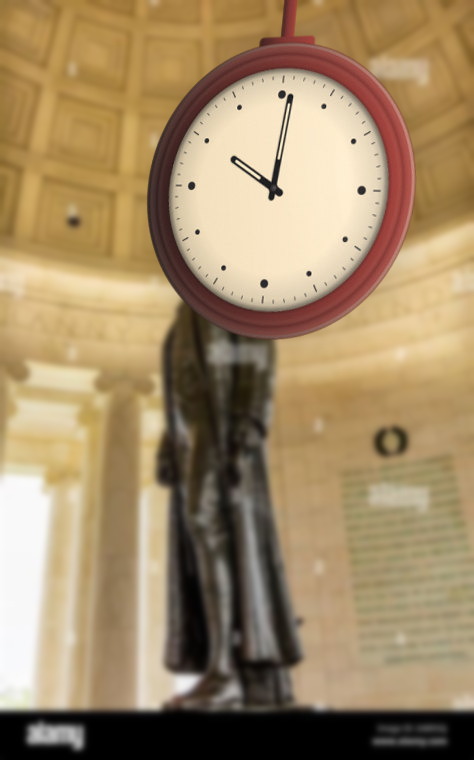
10,01
